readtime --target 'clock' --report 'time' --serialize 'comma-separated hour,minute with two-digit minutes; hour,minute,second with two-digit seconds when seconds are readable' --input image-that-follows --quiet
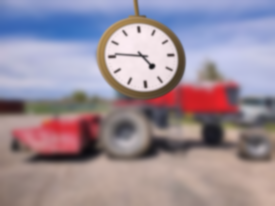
4,46
